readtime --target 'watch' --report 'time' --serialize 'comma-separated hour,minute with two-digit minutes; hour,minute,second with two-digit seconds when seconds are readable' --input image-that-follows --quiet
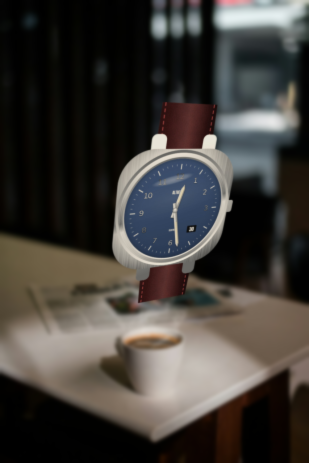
12,28
